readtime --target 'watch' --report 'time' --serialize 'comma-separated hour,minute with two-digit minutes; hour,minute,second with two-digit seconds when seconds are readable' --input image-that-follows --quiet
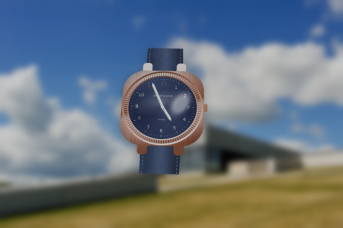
4,56
